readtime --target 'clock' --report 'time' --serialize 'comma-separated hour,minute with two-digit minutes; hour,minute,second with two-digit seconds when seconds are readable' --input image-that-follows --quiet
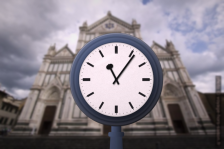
11,06
